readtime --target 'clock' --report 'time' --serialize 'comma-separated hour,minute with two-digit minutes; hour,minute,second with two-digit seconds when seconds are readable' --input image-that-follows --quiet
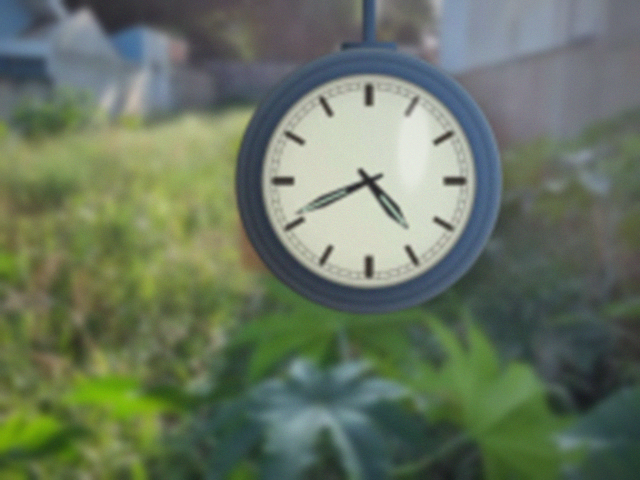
4,41
